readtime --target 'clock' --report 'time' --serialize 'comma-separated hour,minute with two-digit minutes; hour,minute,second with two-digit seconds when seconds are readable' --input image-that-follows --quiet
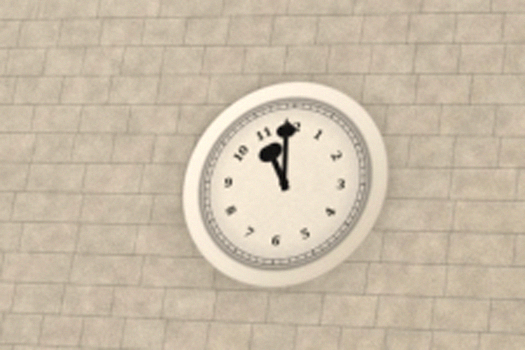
10,59
